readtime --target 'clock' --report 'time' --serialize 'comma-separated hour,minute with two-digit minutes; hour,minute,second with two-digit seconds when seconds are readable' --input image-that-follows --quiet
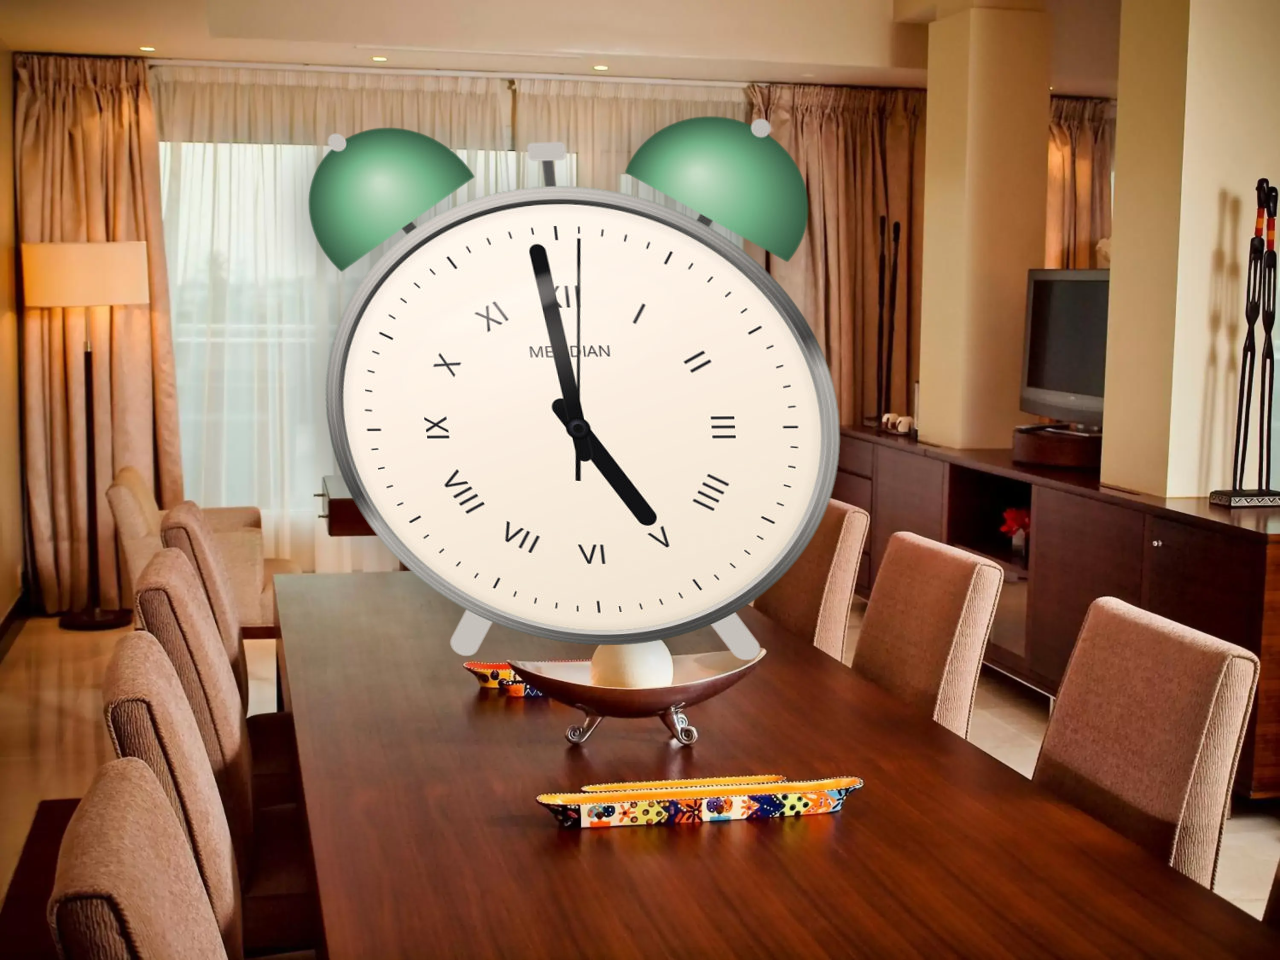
4,59,01
